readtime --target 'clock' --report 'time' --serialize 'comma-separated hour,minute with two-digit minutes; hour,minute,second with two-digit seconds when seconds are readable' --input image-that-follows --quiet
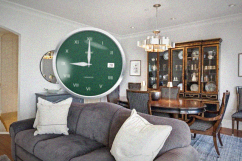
9,00
